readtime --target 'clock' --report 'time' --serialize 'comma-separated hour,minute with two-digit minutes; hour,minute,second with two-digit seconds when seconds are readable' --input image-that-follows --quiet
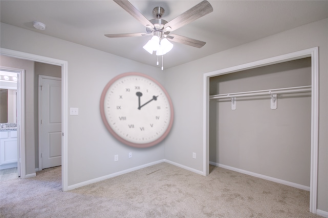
12,10
